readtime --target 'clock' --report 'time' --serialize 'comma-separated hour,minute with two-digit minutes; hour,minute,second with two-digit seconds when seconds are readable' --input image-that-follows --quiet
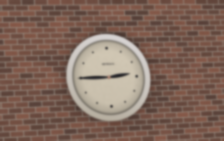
2,45
